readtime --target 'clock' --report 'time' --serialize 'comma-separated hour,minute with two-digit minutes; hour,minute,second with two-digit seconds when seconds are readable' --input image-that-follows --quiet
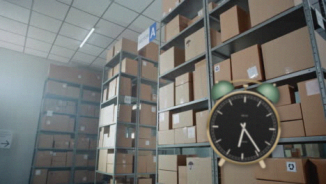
6,24
